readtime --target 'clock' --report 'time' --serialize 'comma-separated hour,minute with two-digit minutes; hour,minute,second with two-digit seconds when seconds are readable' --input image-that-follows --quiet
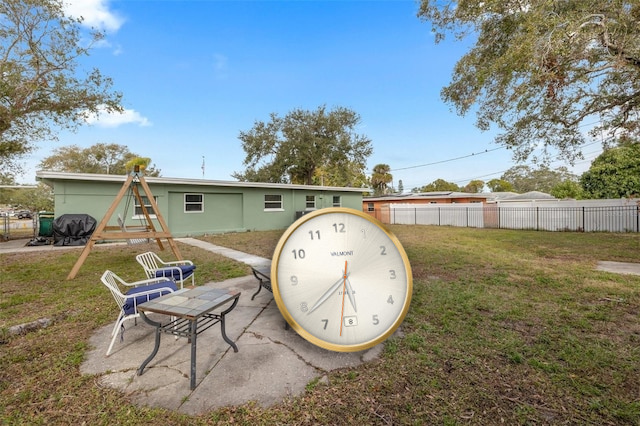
5,38,32
